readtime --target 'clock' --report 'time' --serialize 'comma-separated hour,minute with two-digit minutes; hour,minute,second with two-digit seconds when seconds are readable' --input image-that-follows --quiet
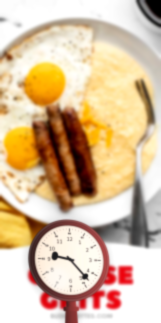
9,23
